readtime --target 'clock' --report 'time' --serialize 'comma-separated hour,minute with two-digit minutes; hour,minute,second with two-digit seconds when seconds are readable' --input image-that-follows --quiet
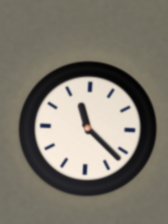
11,22
